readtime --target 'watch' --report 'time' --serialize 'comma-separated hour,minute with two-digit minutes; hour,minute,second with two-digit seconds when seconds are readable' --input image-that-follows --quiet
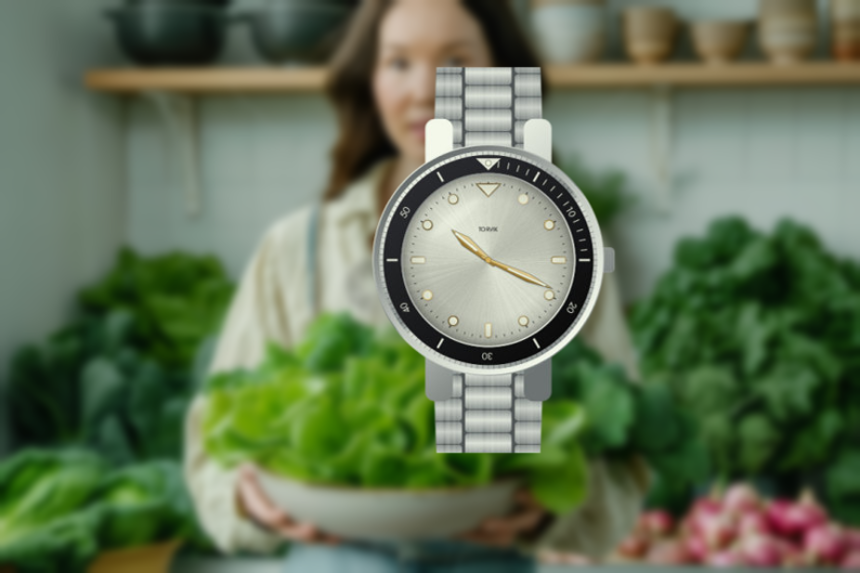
10,19
